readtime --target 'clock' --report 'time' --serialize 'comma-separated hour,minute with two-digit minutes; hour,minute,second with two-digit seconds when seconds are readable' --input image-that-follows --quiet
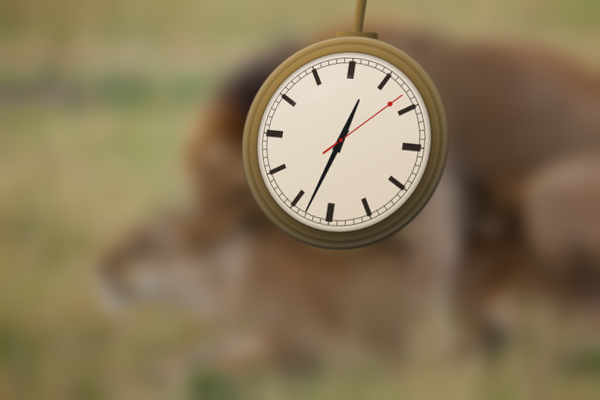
12,33,08
